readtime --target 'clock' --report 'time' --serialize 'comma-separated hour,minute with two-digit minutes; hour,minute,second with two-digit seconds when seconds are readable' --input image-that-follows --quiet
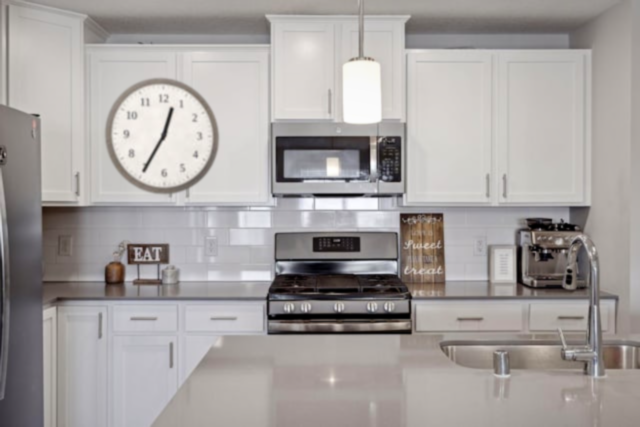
12,35
